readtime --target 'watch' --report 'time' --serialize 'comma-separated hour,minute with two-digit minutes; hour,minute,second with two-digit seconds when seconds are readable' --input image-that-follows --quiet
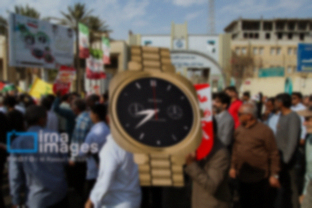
8,38
